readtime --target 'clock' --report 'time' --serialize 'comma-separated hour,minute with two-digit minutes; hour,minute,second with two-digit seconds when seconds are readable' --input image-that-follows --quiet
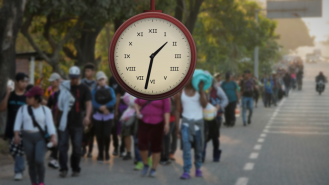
1,32
